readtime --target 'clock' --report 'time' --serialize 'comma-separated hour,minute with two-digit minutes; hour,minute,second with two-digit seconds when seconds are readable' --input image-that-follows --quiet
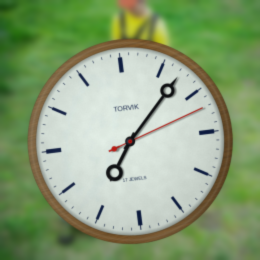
7,07,12
